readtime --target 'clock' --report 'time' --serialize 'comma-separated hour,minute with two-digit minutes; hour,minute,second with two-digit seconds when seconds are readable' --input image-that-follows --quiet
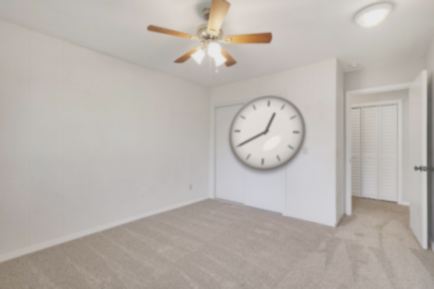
12,40
